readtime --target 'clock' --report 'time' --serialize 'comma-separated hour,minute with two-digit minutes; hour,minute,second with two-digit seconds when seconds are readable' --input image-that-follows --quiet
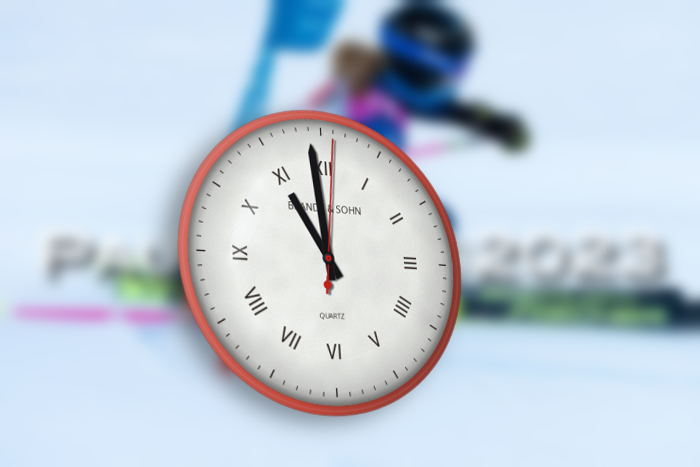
10,59,01
